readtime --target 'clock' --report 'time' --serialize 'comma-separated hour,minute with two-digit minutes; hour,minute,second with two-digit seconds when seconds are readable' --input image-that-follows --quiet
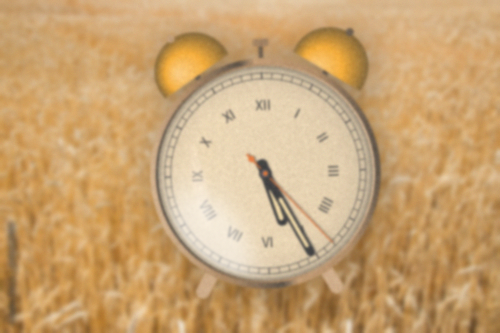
5,25,23
